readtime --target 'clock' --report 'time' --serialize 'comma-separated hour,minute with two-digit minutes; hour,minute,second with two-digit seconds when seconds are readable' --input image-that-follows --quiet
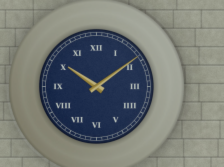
10,09
